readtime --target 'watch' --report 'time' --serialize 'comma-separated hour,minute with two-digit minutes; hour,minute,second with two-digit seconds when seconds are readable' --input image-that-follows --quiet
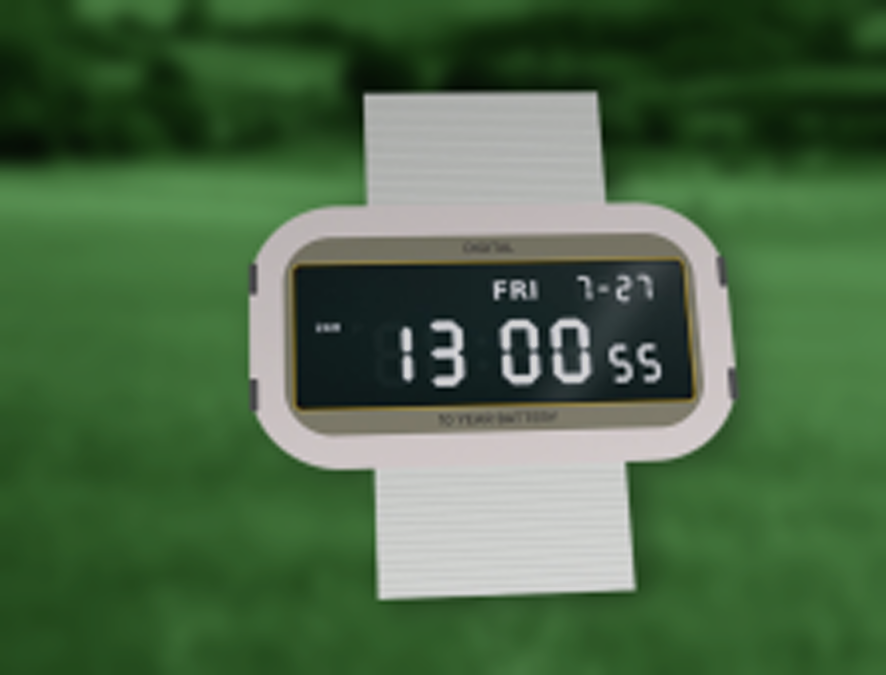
13,00,55
